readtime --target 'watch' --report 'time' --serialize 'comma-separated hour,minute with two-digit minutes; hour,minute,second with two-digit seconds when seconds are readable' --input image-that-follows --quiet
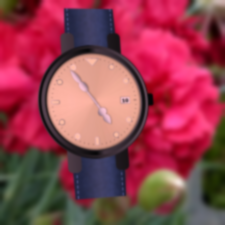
4,54
